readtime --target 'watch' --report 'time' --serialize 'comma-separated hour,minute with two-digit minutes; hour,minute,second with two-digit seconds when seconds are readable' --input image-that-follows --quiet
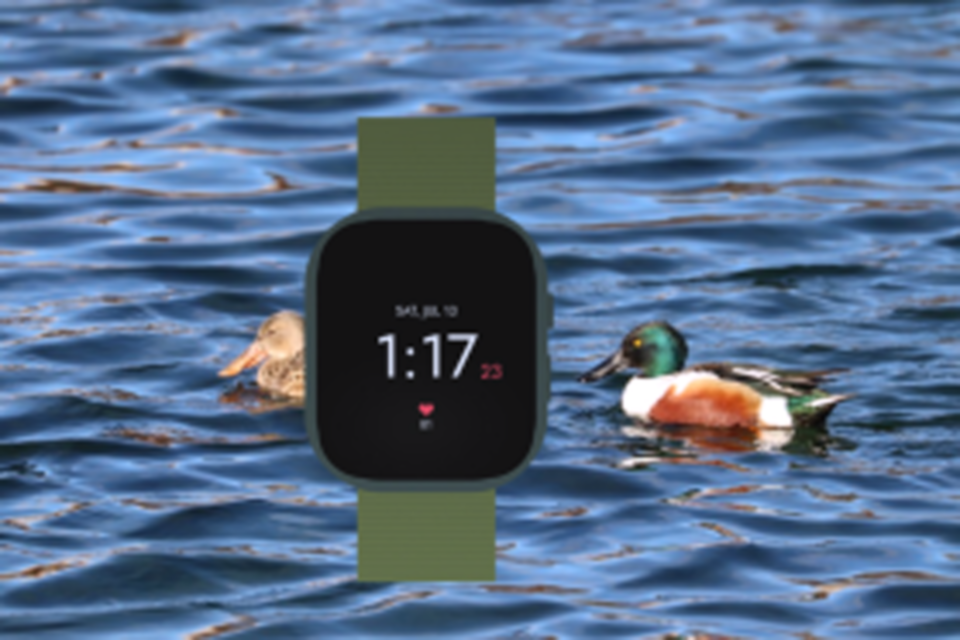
1,17
